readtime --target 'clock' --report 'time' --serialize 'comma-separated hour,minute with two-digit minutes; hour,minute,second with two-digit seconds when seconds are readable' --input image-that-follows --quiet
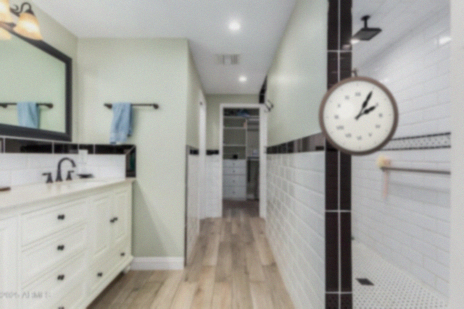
2,05
